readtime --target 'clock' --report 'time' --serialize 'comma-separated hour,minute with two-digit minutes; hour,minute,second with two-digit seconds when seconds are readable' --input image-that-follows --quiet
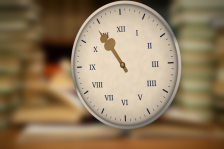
10,54
